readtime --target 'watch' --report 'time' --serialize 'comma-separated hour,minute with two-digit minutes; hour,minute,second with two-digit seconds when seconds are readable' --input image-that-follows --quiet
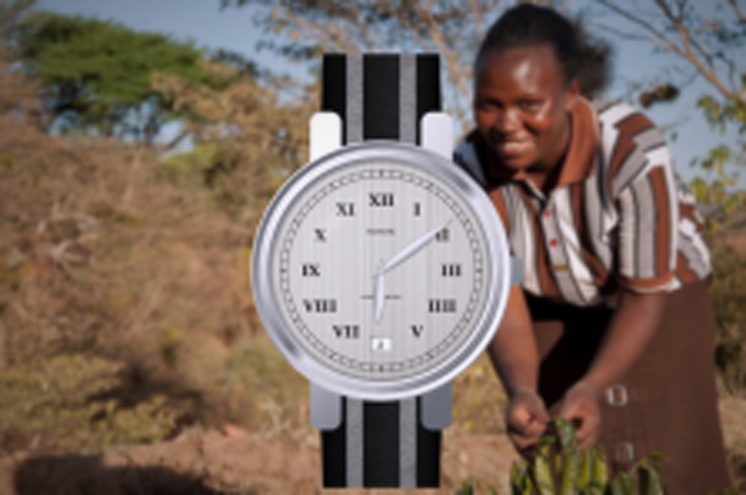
6,09
